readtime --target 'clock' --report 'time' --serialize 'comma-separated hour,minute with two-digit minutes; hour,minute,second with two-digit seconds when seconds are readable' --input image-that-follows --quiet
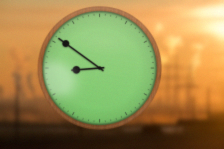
8,51
